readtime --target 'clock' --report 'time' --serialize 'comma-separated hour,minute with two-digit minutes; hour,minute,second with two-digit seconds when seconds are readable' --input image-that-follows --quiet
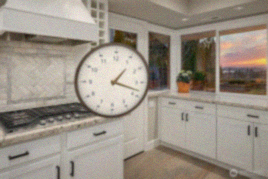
1,18
